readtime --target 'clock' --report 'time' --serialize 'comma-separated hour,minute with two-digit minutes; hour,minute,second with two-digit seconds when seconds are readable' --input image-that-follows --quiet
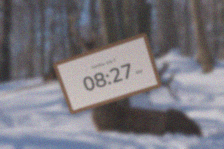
8,27
